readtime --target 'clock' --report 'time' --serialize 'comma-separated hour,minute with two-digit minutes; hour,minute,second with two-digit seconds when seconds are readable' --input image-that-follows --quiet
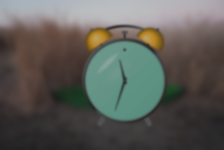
11,33
